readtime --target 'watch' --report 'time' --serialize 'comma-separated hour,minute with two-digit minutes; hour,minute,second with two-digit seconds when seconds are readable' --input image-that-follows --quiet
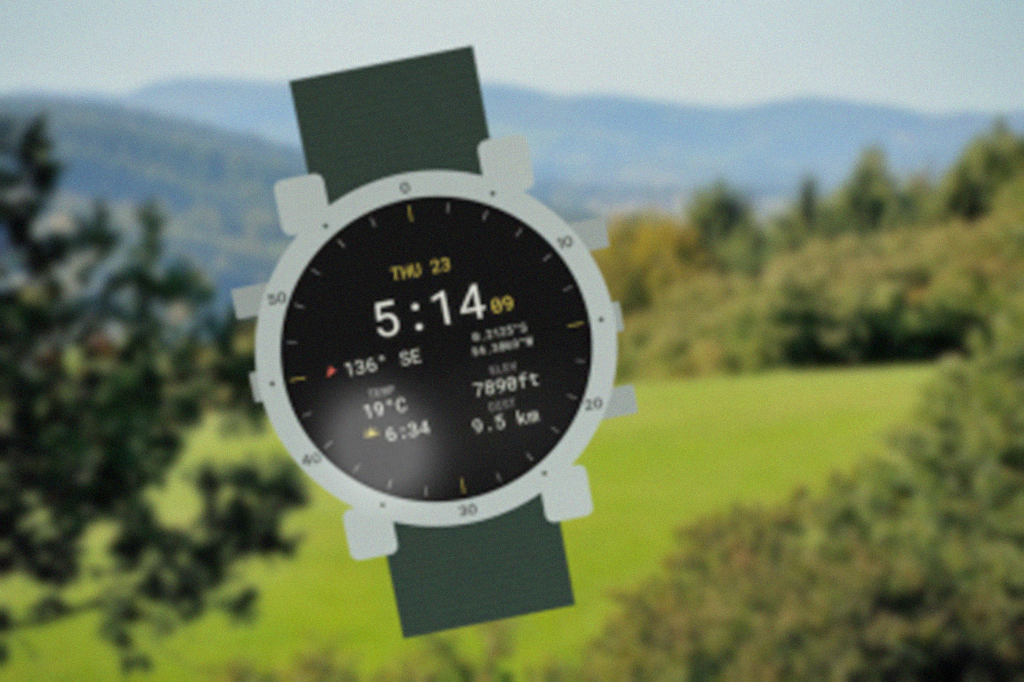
5,14
